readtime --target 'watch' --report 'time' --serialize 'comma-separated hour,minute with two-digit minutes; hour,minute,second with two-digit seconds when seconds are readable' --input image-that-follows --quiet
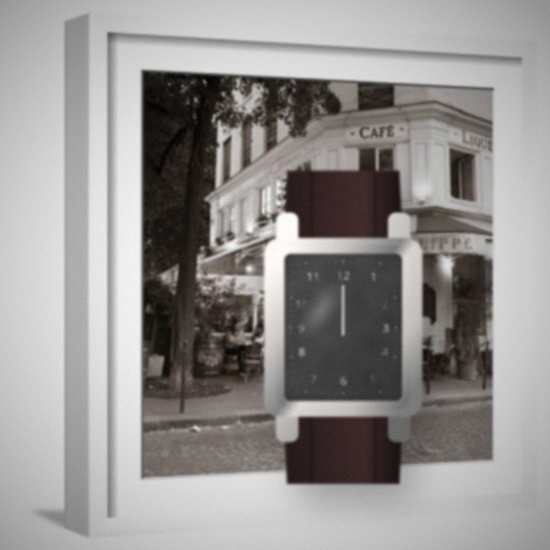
12,00
